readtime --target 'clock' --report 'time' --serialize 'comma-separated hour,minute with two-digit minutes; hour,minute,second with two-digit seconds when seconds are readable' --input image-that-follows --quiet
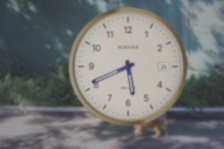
5,41
